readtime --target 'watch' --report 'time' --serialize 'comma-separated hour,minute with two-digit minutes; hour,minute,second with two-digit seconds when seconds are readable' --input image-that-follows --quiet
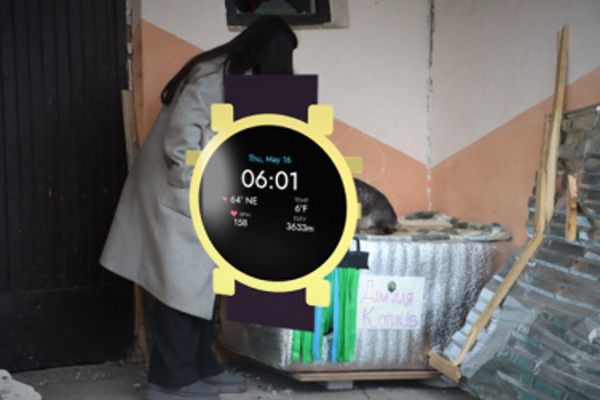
6,01
